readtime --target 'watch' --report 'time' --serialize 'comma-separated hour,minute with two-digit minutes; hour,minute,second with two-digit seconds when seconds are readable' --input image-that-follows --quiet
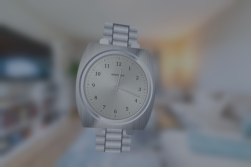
12,18
